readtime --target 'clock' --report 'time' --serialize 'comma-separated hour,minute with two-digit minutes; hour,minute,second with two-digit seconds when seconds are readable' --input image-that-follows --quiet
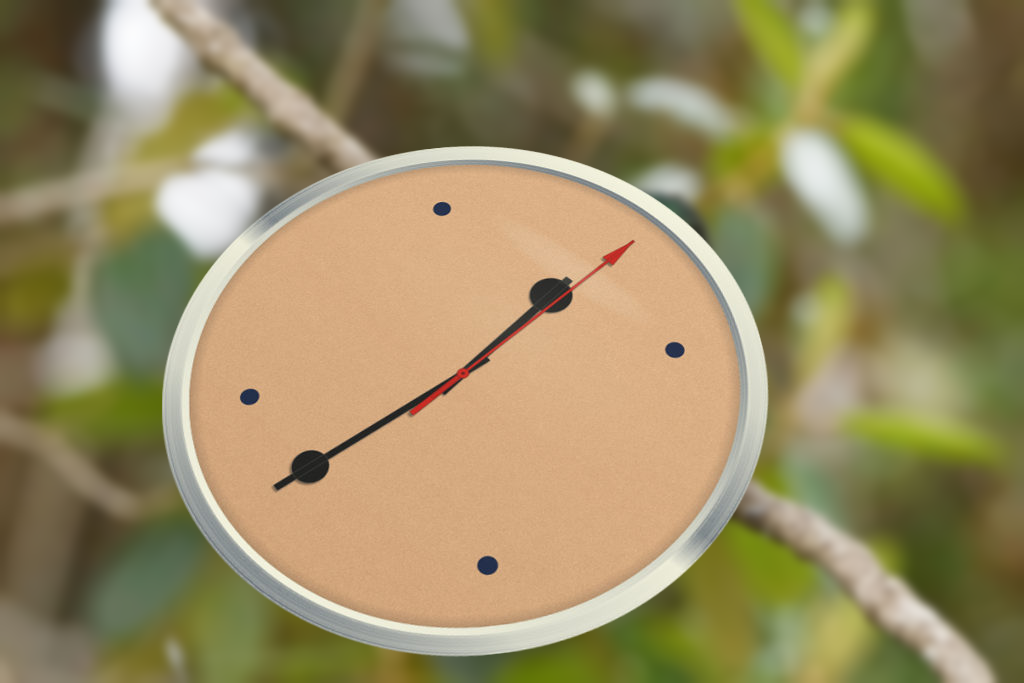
1,40,09
